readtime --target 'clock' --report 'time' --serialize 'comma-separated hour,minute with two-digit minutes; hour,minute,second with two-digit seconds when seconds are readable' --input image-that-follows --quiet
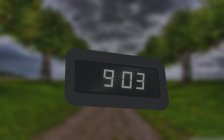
9,03
